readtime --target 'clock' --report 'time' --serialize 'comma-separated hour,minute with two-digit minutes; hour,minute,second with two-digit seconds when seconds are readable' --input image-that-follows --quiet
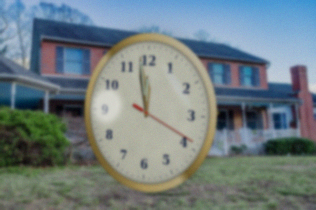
11,58,19
